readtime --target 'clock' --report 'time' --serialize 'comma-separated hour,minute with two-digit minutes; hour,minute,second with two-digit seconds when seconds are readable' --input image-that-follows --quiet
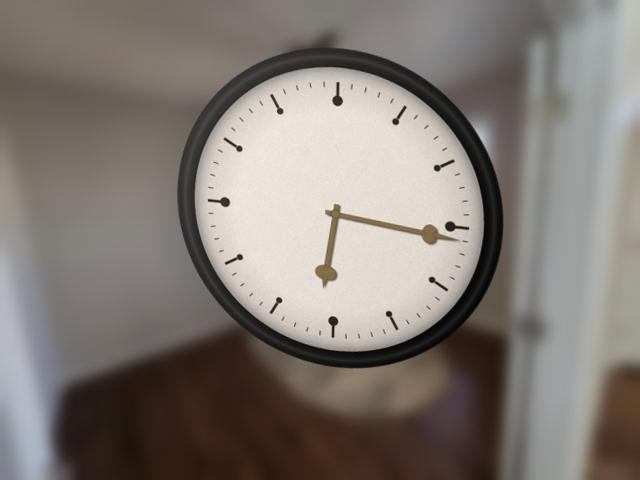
6,16
